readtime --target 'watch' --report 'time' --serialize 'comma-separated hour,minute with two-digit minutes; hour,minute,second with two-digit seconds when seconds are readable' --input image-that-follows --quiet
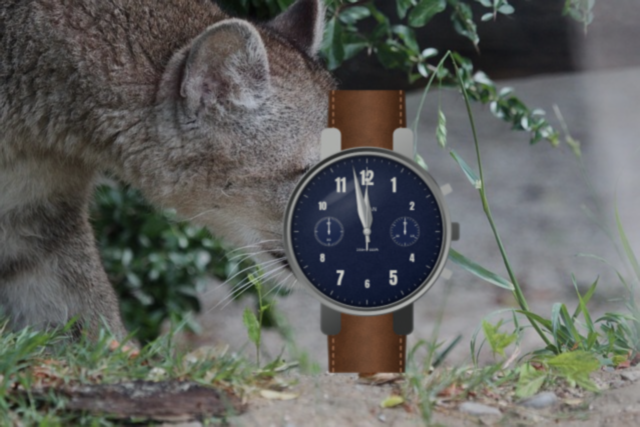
11,58
